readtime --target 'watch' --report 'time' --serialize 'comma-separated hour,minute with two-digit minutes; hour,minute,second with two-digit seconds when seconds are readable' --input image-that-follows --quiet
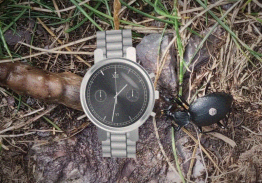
1,32
